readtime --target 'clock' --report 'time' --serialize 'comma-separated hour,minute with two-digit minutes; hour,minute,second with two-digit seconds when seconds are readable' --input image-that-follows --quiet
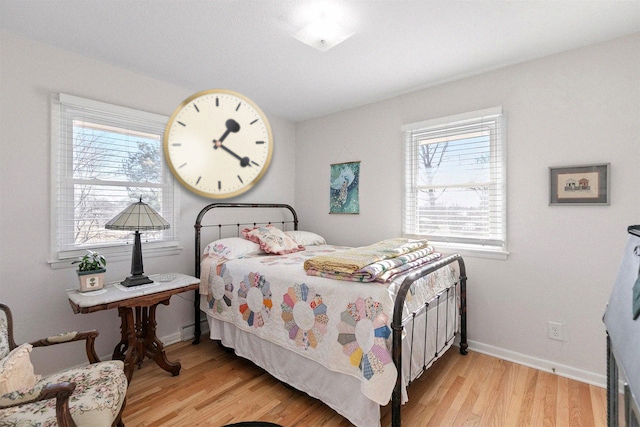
1,21
